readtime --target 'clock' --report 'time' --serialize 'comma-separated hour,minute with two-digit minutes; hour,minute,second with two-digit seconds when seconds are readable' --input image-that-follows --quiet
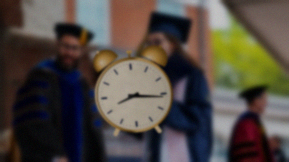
8,16
